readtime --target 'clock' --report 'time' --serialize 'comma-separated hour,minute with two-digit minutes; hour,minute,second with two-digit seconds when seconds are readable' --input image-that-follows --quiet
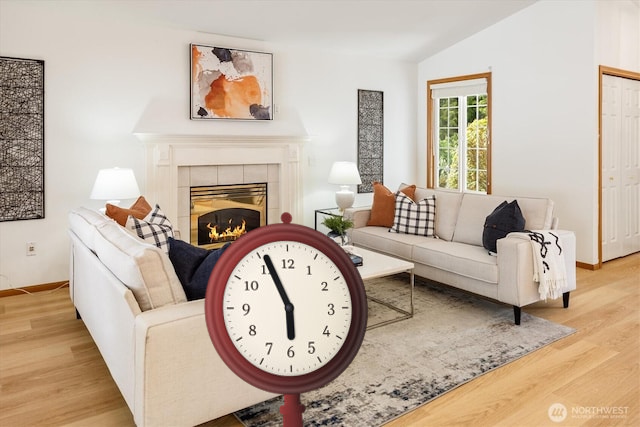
5,56
